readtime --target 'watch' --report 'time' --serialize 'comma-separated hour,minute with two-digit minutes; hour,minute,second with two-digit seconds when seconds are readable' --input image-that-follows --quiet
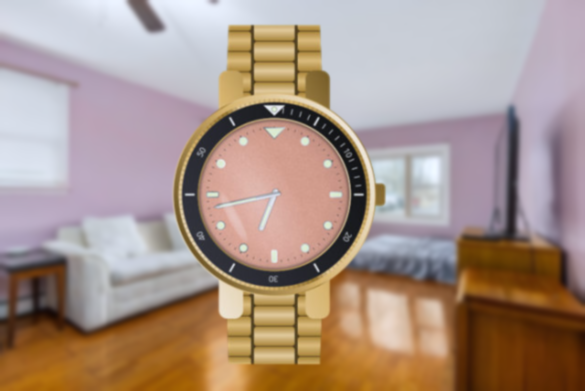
6,43
